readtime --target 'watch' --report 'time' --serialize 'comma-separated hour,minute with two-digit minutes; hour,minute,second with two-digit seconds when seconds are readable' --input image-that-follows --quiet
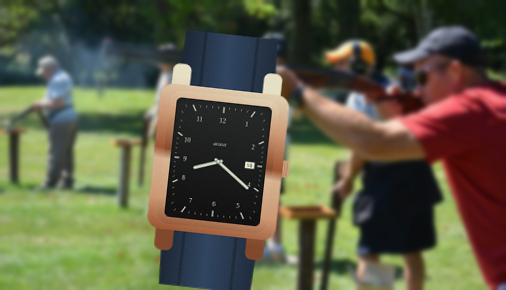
8,21
